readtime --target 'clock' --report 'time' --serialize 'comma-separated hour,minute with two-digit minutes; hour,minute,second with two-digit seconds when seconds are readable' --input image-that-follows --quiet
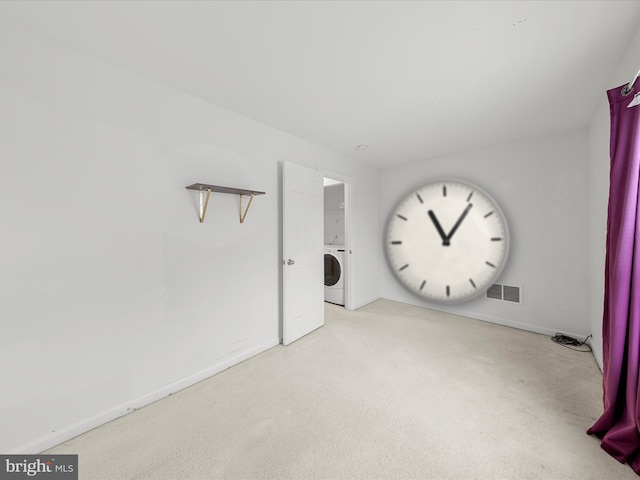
11,06
